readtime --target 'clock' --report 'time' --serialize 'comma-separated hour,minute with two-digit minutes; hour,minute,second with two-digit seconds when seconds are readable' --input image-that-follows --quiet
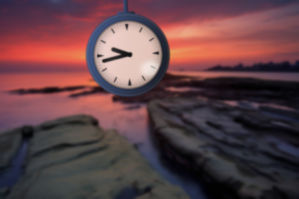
9,43
